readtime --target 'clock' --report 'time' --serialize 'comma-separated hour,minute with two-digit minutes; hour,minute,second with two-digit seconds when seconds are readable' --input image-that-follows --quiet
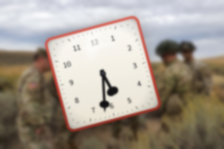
5,32
